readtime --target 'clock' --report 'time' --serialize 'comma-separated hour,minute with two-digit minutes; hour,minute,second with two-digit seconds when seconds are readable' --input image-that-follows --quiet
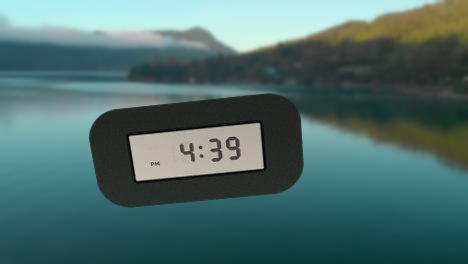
4,39
